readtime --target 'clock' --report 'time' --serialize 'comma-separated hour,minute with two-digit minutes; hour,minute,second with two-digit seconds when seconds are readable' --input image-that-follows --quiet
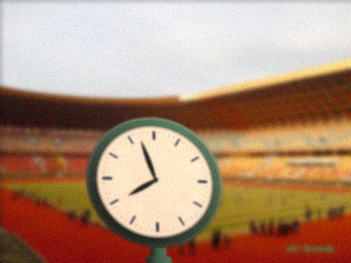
7,57
